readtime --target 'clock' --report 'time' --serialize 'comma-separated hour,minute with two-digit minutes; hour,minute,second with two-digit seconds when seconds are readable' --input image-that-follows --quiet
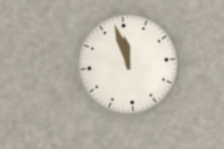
11,58
